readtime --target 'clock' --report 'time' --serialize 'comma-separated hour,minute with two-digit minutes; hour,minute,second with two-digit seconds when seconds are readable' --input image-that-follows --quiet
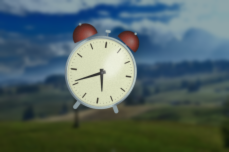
5,41
